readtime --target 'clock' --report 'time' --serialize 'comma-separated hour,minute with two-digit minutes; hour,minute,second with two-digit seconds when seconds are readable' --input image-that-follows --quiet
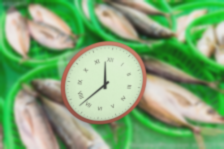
11,37
